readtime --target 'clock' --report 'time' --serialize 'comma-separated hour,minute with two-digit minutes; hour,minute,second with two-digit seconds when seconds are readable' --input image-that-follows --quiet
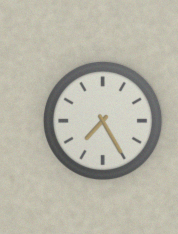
7,25
